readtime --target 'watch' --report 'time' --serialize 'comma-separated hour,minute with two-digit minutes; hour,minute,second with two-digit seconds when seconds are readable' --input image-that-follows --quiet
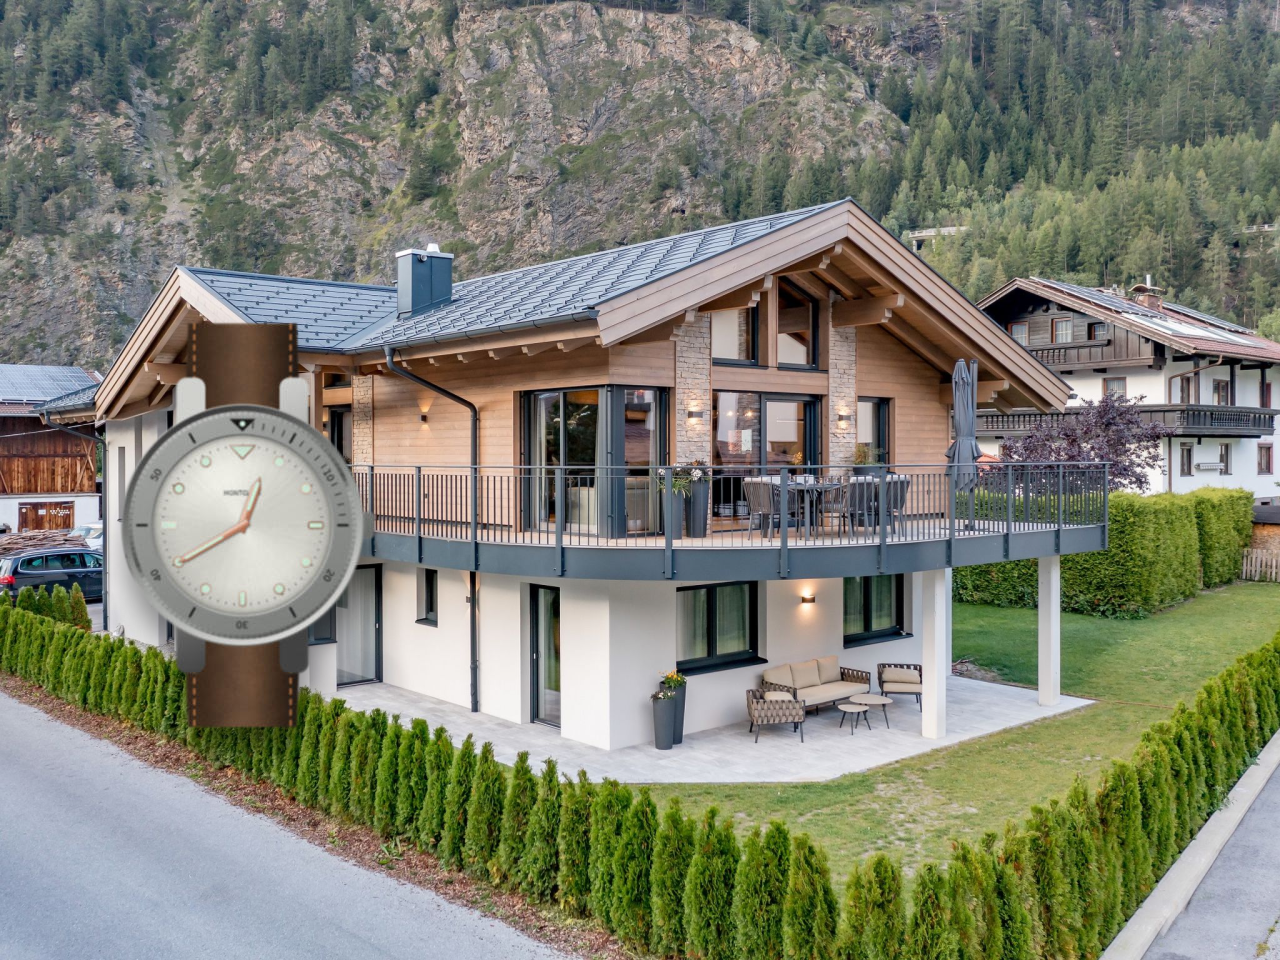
12,40
